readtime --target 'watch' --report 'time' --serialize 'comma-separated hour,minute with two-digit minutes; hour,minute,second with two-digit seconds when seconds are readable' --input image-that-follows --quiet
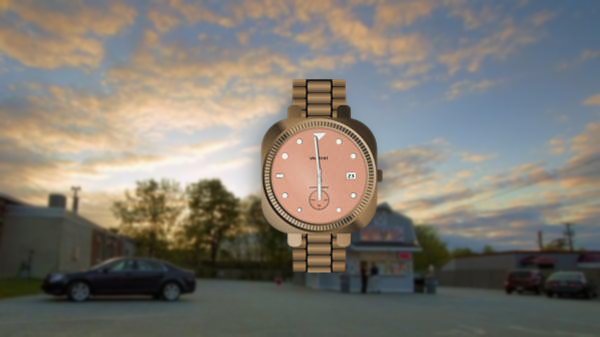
5,59
